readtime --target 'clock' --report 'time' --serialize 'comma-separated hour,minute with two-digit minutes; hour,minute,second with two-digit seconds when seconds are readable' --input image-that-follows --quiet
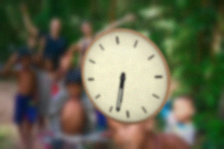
6,33
